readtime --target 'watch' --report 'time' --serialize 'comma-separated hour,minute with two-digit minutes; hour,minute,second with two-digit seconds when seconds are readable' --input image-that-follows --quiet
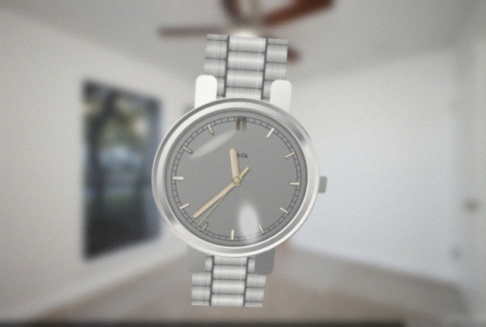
11,37,36
